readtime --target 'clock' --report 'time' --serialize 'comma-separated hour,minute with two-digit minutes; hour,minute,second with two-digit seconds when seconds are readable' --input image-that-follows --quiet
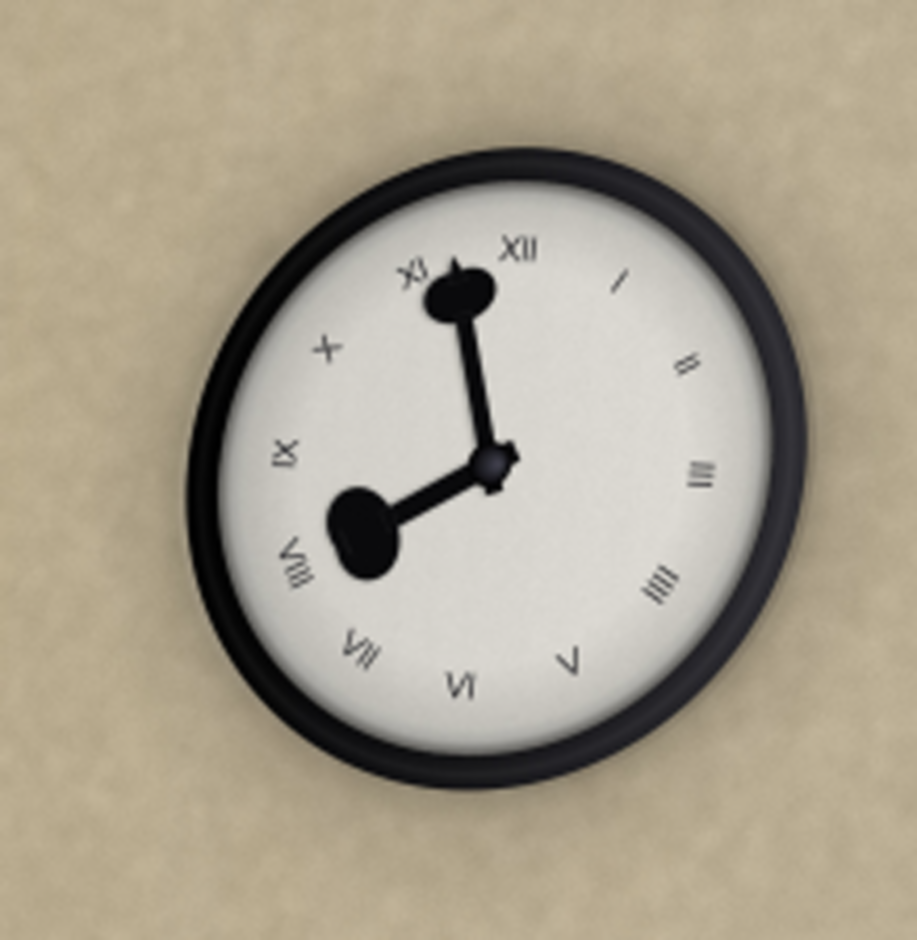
7,57
